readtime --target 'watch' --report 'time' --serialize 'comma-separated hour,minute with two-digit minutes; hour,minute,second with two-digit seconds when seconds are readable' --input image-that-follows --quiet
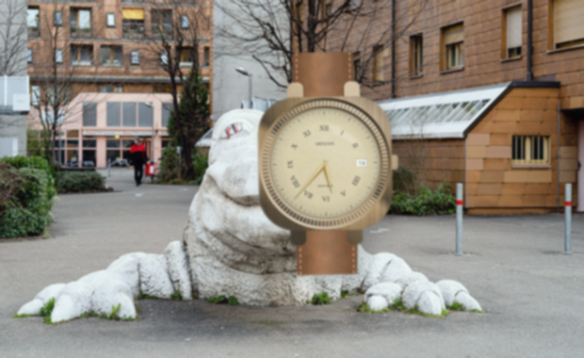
5,37
